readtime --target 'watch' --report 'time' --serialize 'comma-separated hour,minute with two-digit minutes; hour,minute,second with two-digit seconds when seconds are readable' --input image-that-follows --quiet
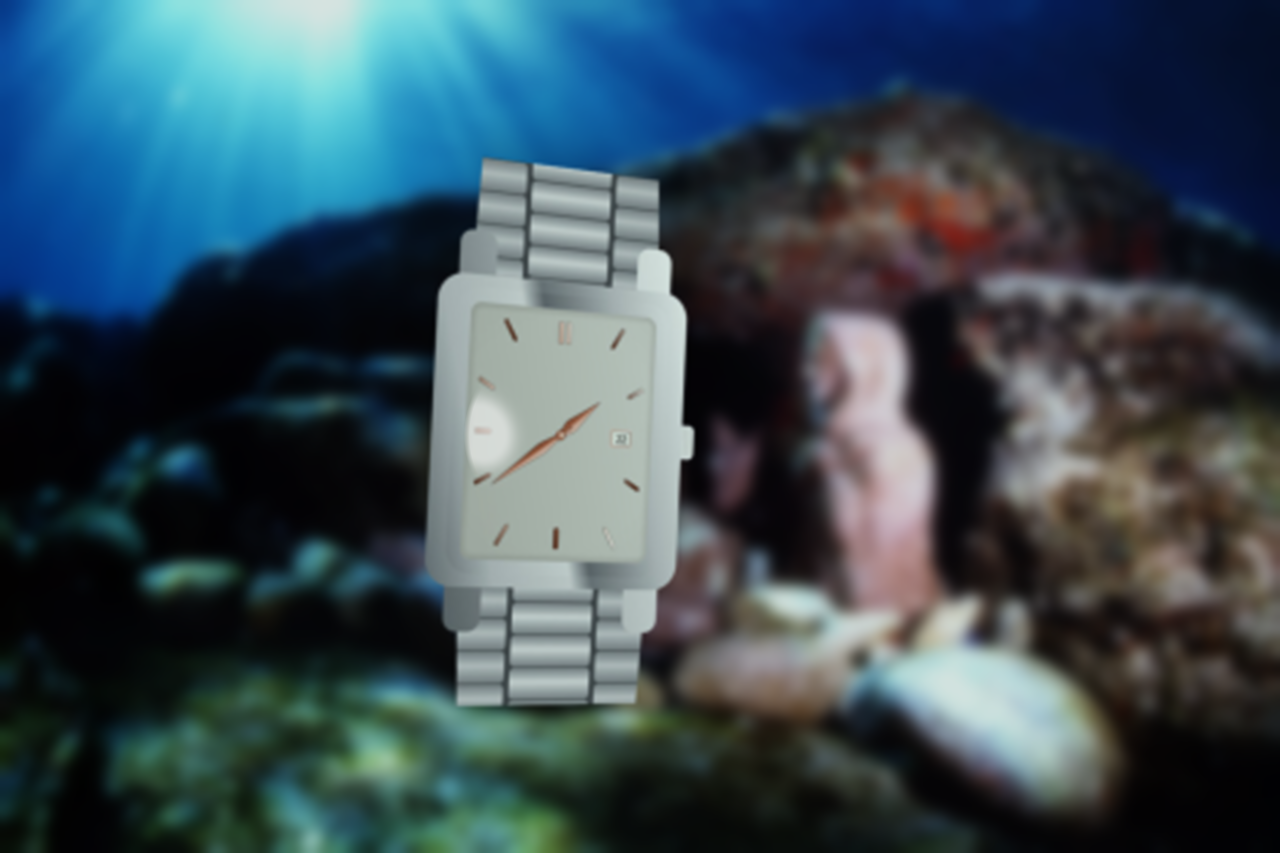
1,39
